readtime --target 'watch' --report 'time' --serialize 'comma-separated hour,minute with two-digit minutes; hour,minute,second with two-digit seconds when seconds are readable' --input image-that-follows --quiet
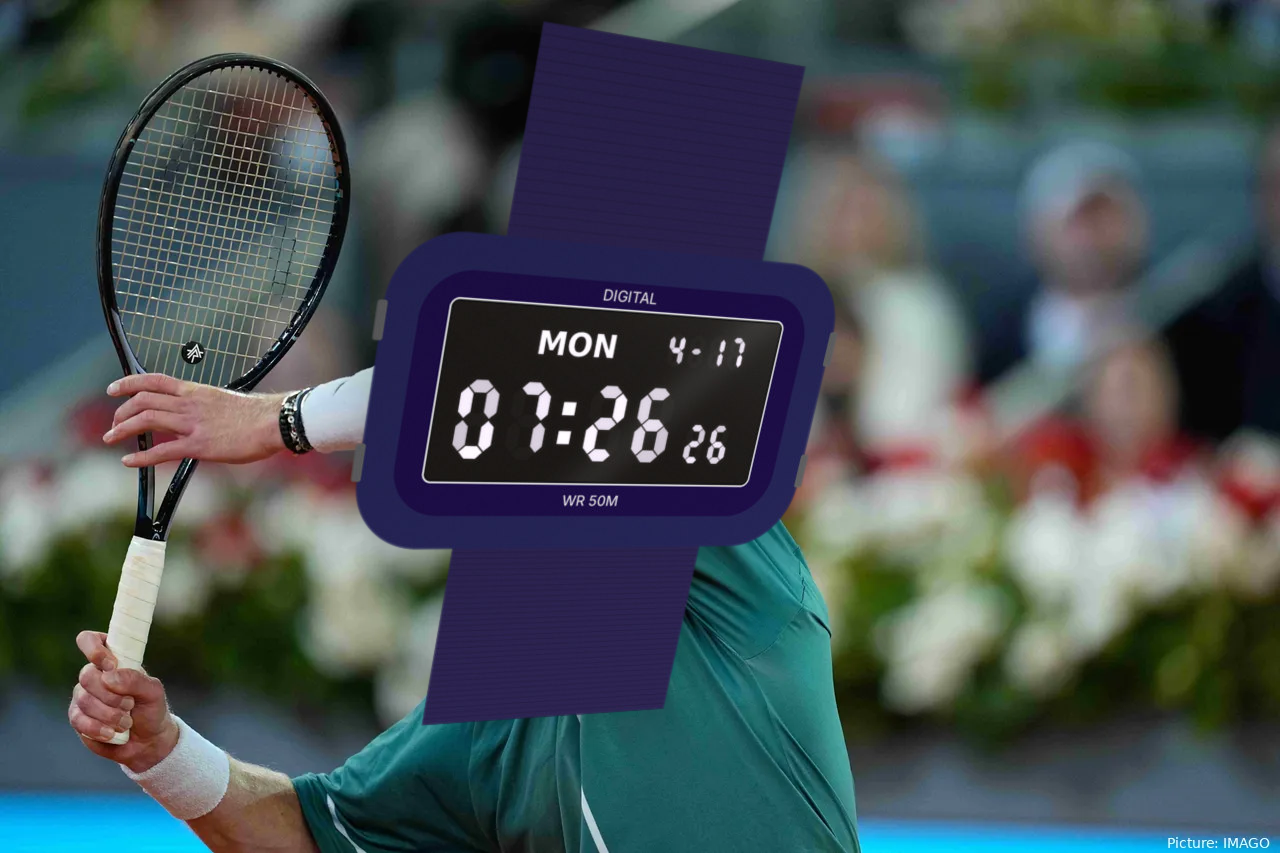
7,26,26
